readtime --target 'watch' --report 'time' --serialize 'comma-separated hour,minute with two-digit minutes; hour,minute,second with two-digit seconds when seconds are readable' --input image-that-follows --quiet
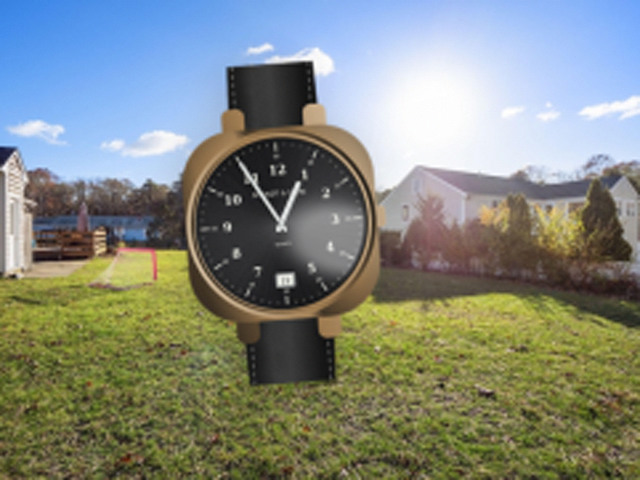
12,55
